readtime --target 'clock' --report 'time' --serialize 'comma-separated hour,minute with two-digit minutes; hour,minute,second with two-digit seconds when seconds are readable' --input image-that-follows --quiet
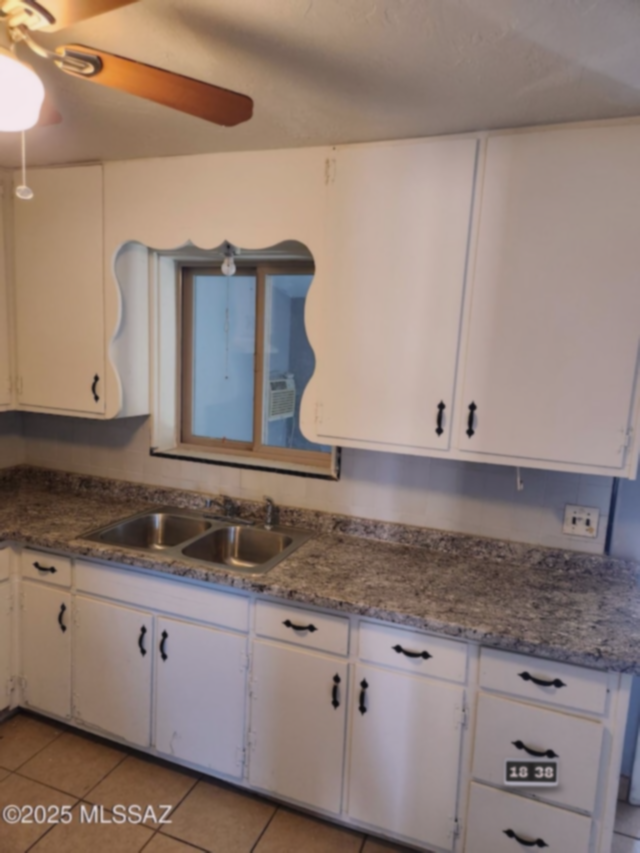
18,38
